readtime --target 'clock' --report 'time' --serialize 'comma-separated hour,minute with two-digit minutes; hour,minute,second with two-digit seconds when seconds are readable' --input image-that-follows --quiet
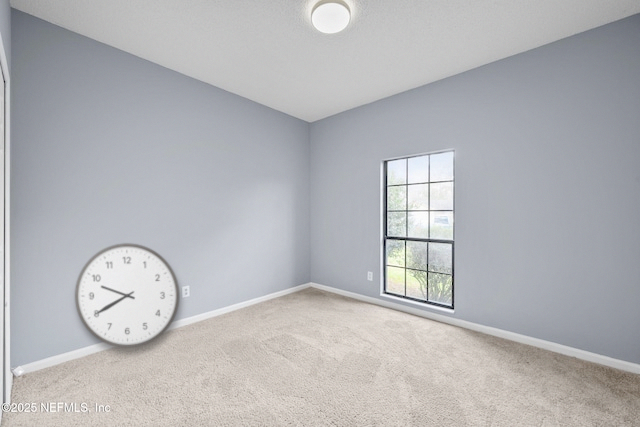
9,40
